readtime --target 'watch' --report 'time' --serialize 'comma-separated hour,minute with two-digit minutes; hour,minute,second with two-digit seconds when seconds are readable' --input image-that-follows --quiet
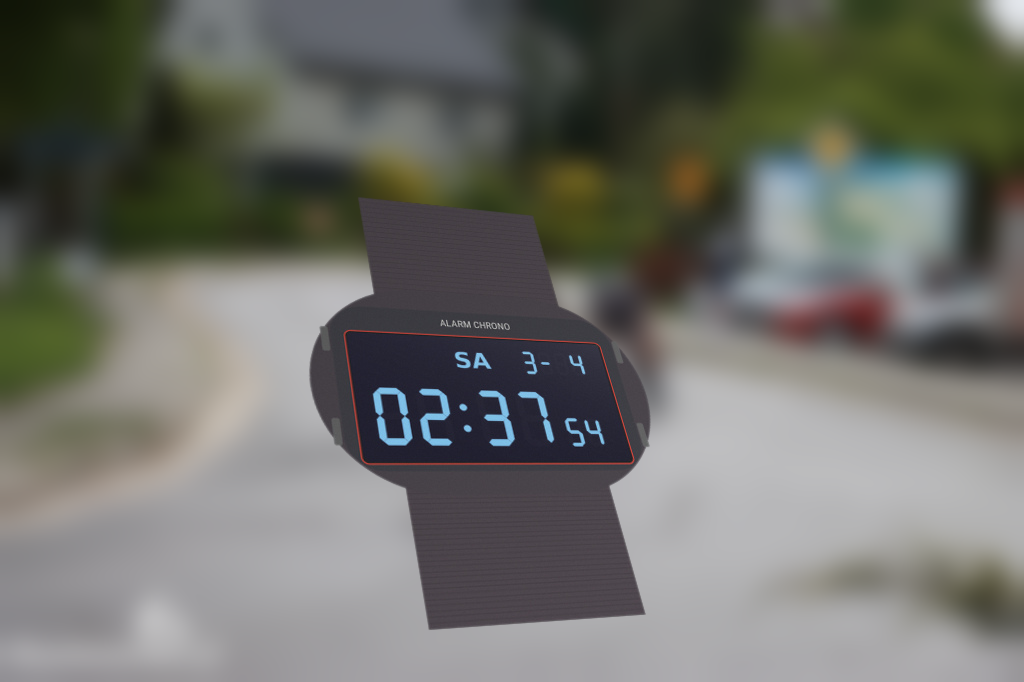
2,37,54
